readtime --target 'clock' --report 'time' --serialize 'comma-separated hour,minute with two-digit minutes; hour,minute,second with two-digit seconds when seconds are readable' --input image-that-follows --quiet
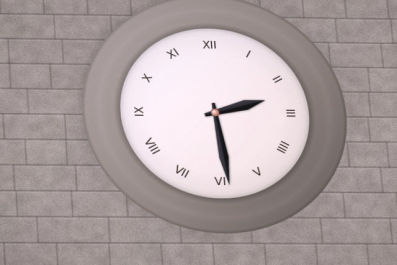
2,29
